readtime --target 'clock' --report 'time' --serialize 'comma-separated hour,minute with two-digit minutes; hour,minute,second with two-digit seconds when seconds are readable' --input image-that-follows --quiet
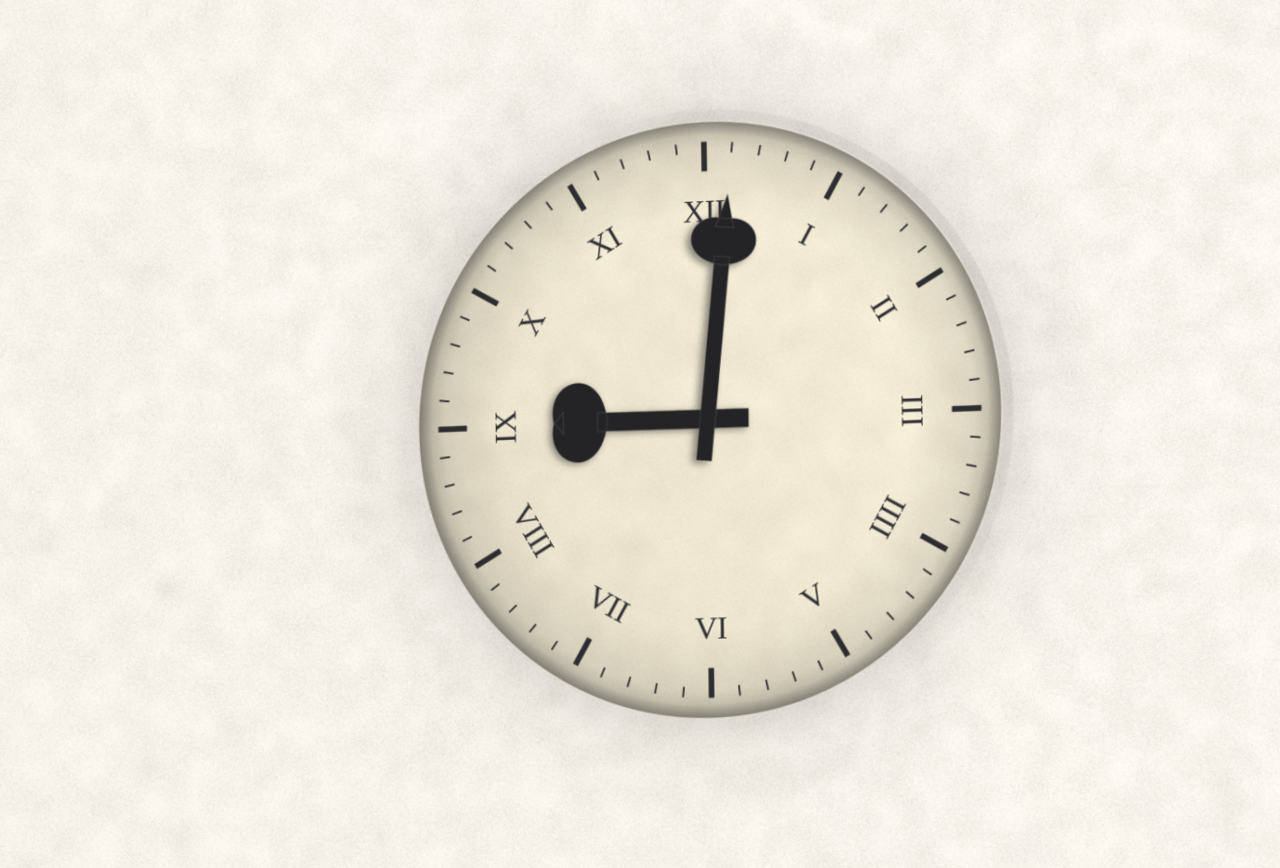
9,01
